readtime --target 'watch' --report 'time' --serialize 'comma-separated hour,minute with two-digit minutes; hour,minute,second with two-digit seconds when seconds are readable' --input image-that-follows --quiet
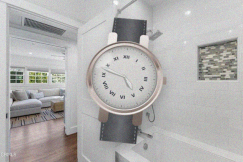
4,48
